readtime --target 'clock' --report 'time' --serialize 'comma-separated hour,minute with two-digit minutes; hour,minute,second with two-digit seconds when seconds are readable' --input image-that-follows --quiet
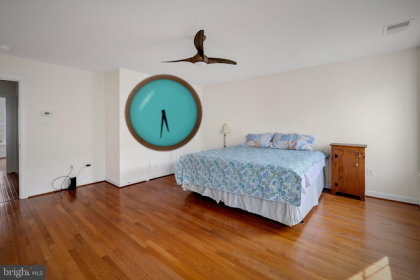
5,31
